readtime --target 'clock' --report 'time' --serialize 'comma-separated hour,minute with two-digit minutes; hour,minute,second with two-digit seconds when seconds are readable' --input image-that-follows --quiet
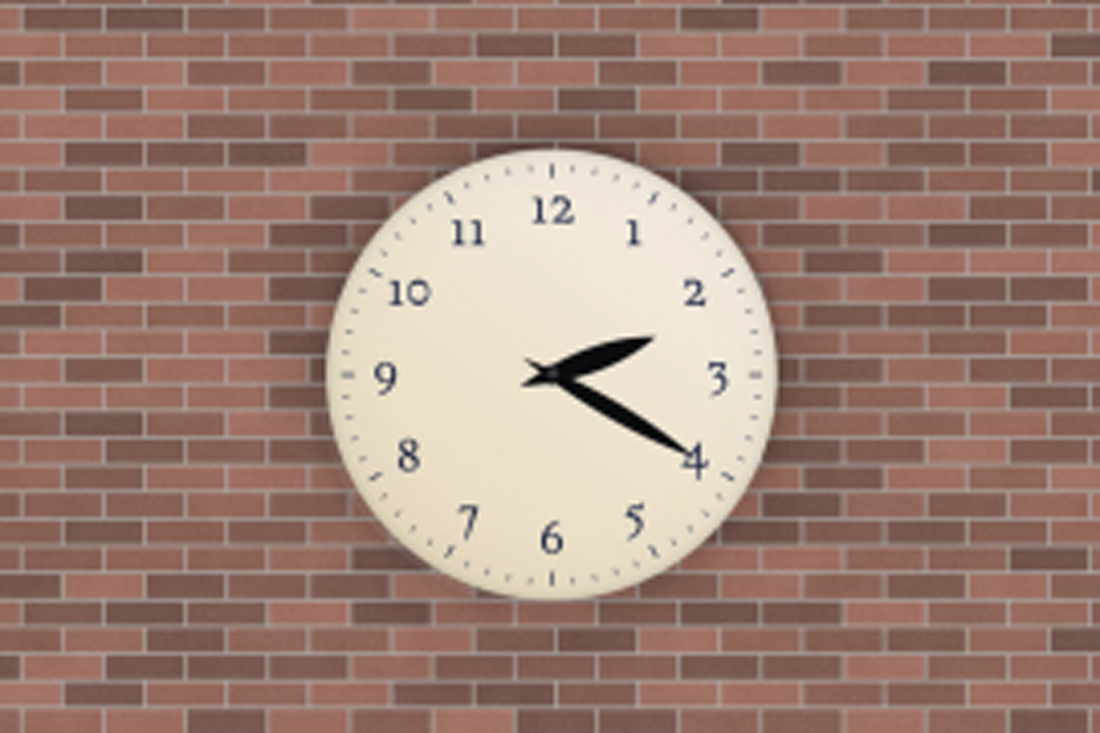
2,20
